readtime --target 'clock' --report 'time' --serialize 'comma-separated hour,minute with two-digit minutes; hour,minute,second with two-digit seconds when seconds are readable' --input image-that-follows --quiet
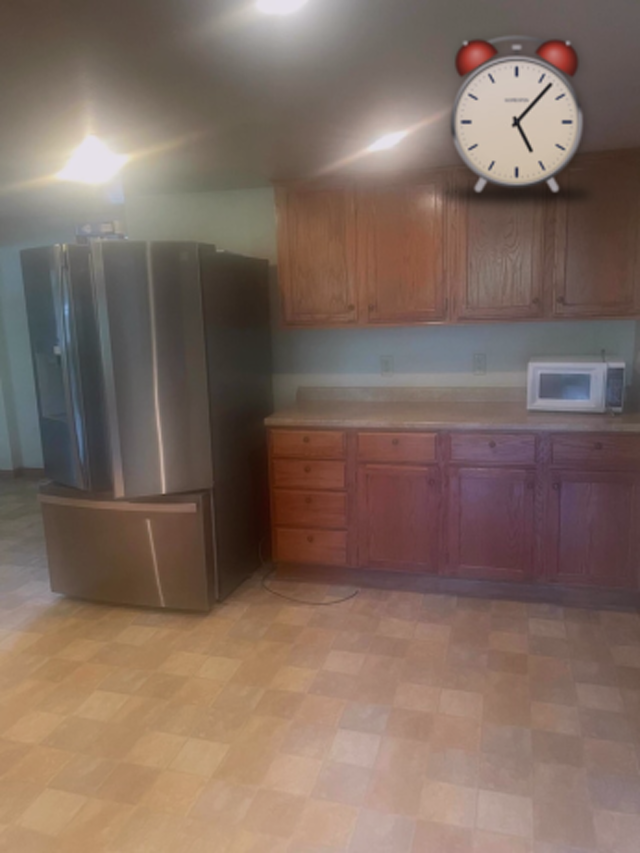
5,07
